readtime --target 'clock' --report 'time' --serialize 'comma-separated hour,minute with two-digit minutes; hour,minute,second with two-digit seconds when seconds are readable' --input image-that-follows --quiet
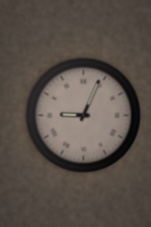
9,04
